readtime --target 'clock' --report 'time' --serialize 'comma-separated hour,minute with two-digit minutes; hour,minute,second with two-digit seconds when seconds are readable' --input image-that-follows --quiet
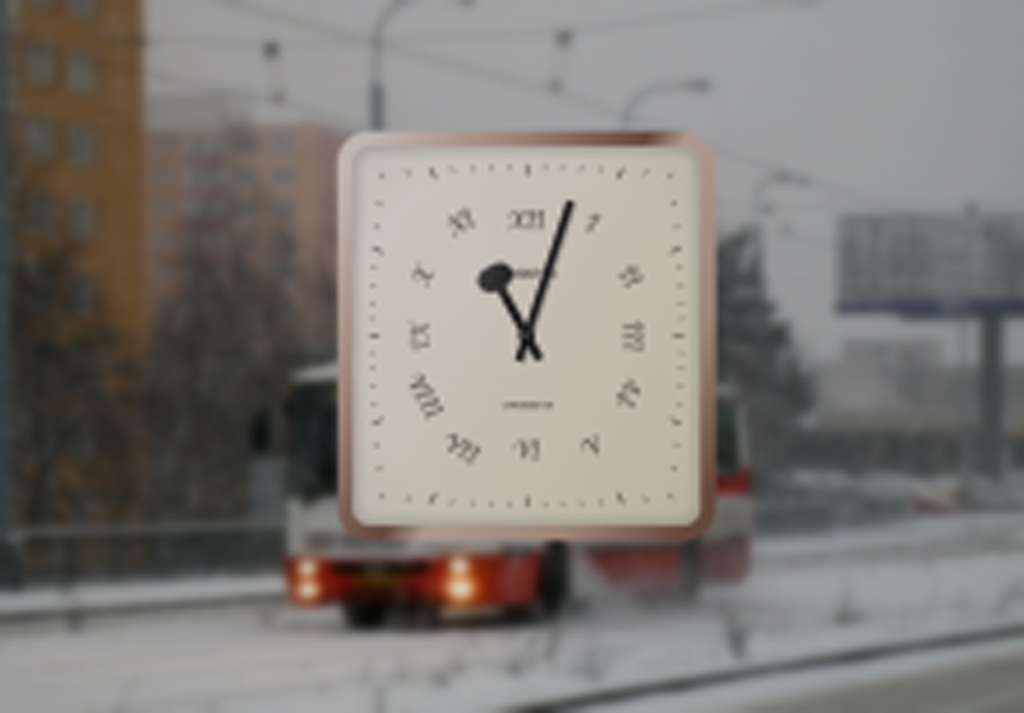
11,03
